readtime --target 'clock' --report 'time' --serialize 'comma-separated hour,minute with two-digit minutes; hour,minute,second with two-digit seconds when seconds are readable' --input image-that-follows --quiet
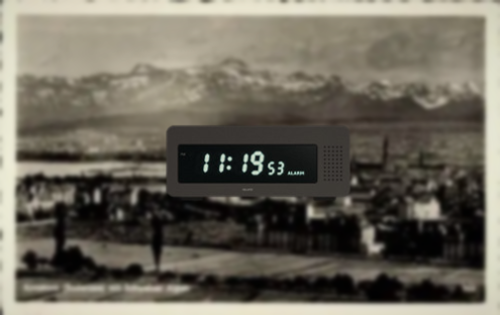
11,19,53
